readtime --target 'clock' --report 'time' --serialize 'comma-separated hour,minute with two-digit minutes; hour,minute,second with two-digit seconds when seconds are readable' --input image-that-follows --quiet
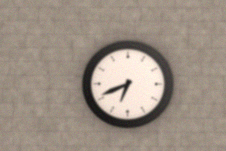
6,41
